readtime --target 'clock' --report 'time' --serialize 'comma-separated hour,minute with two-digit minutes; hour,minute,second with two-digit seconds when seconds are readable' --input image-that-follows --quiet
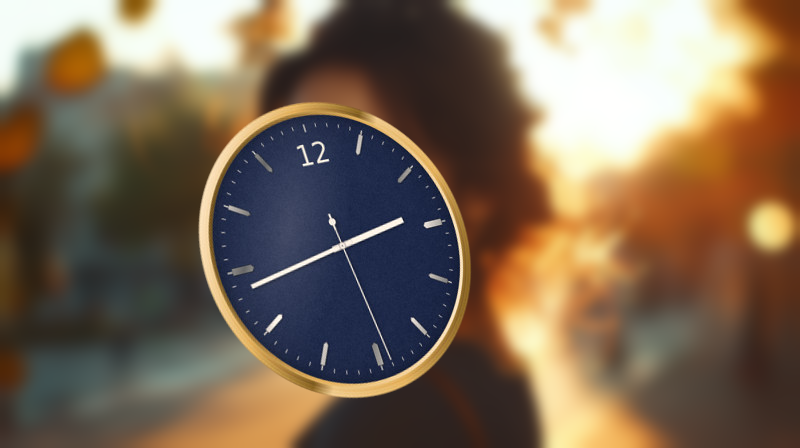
2,43,29
